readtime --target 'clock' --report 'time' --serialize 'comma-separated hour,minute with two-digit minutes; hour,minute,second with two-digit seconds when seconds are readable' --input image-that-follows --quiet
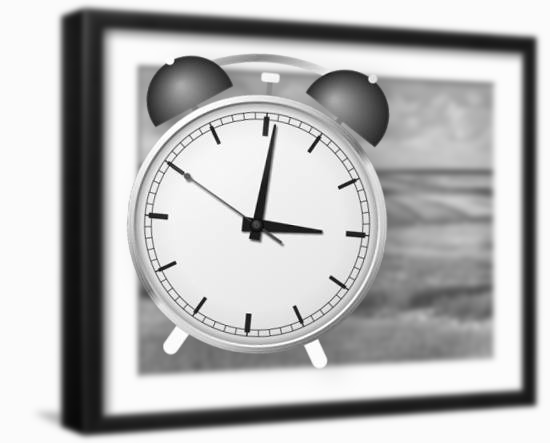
3,00,50
